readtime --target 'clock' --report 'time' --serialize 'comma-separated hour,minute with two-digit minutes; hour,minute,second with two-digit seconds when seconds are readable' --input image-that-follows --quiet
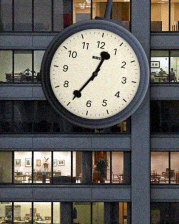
12,35
